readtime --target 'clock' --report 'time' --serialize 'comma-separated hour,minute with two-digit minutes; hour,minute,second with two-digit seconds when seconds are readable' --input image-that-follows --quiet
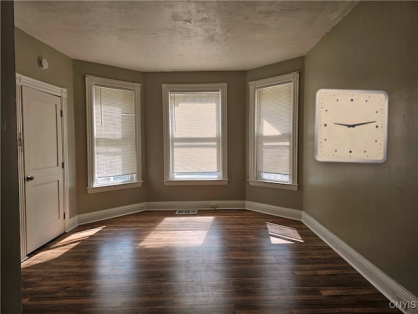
9,13
